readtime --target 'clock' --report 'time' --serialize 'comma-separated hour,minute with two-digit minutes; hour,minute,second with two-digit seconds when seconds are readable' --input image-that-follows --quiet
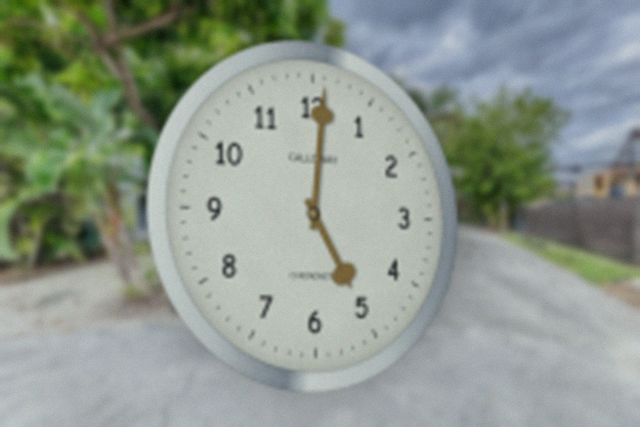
5,01
